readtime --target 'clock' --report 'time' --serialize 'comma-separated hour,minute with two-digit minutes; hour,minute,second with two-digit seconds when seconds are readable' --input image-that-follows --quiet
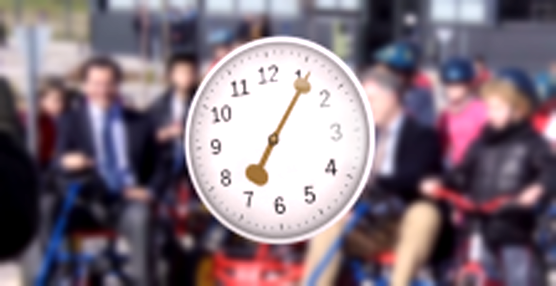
7,06
